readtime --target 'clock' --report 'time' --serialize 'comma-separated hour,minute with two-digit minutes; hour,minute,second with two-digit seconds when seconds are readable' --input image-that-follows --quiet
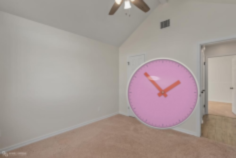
1,53
